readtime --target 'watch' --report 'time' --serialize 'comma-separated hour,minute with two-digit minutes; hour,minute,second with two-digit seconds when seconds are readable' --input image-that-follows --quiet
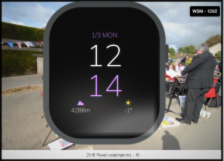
12,14
